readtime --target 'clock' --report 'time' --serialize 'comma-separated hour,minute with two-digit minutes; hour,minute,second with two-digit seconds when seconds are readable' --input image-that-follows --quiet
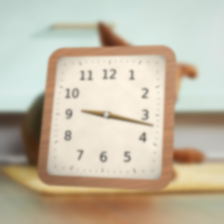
9,17
